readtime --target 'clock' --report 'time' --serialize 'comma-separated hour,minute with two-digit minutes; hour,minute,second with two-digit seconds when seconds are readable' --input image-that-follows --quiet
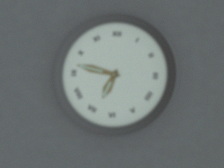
6,47
